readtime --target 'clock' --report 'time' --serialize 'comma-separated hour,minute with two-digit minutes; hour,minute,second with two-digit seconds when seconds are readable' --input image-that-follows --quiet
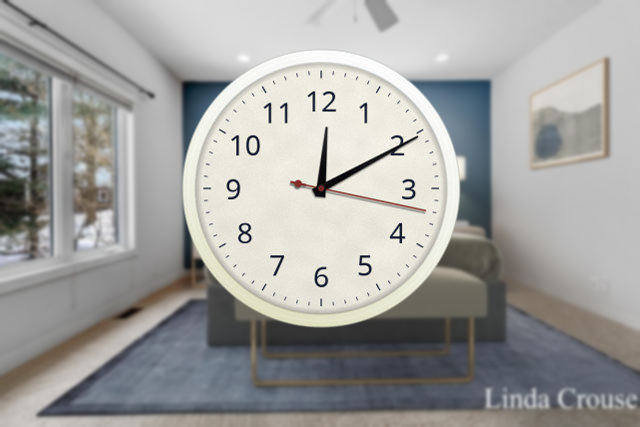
12,10,17
